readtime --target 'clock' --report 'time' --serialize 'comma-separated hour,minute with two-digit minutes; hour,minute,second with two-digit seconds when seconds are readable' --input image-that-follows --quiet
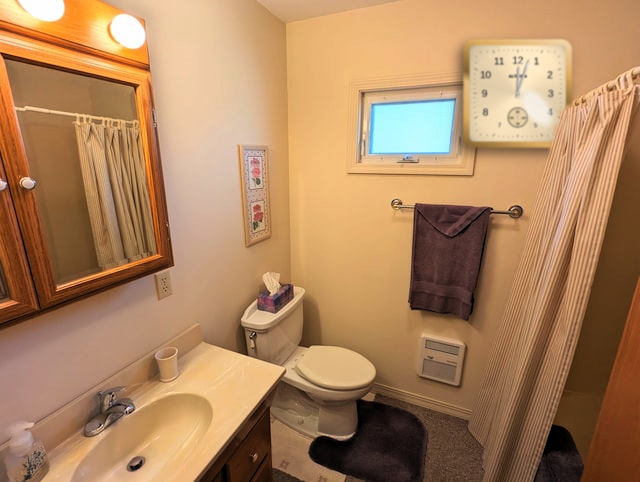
12,03
